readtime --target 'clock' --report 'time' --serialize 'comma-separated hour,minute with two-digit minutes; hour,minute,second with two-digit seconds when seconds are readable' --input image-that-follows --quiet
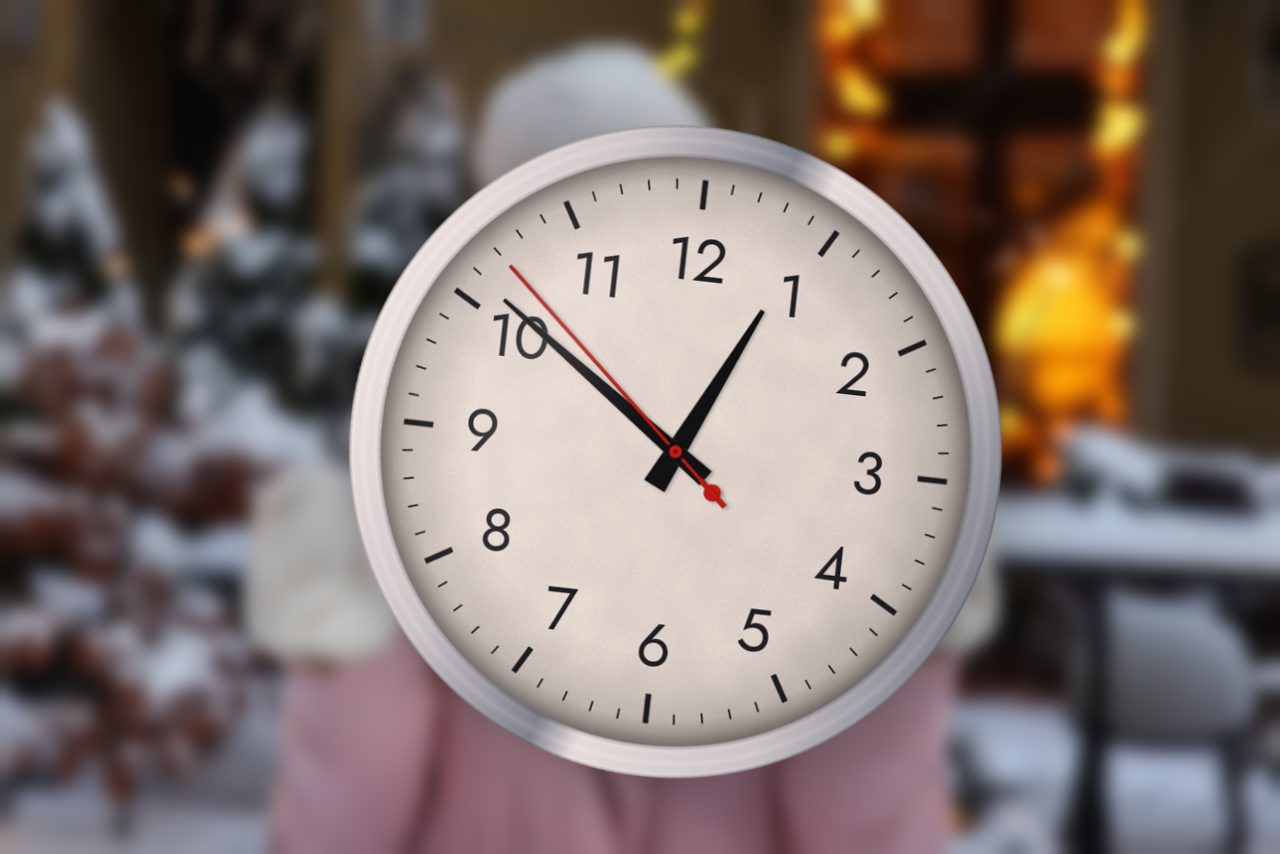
12,50,52
